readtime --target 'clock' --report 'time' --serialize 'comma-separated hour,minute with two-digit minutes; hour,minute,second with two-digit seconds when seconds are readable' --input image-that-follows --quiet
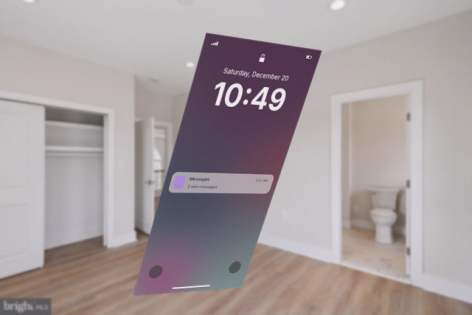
10,49
